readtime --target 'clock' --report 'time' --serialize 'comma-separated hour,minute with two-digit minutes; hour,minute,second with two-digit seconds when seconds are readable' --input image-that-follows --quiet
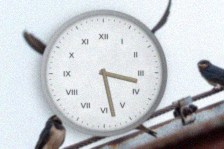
3,28
